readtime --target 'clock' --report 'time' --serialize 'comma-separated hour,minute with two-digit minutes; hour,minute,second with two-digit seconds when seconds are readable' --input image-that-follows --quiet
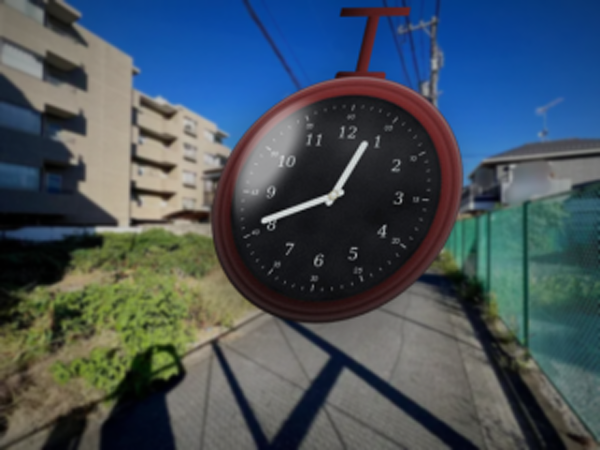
12,41
